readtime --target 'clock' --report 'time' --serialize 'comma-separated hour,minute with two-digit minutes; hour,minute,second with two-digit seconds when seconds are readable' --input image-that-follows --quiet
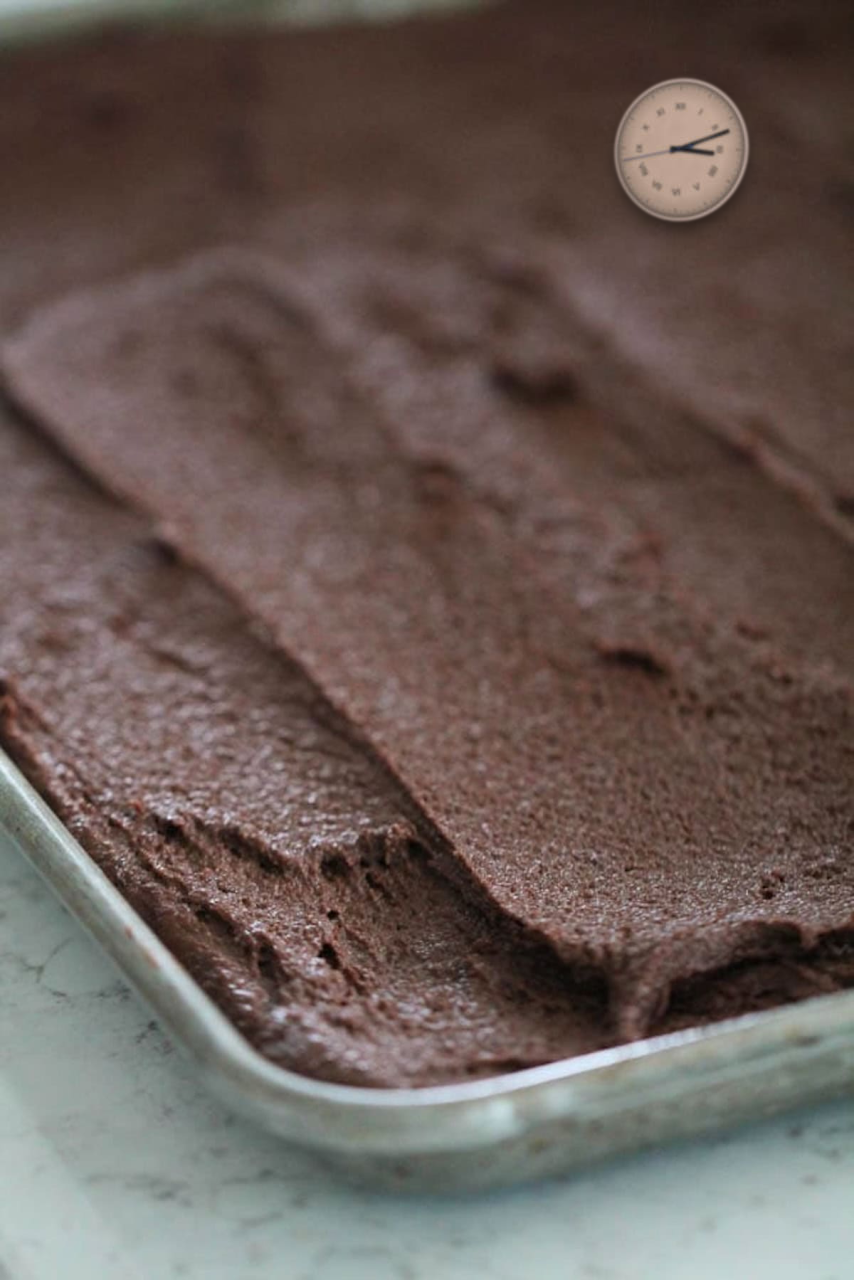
3,11,43
